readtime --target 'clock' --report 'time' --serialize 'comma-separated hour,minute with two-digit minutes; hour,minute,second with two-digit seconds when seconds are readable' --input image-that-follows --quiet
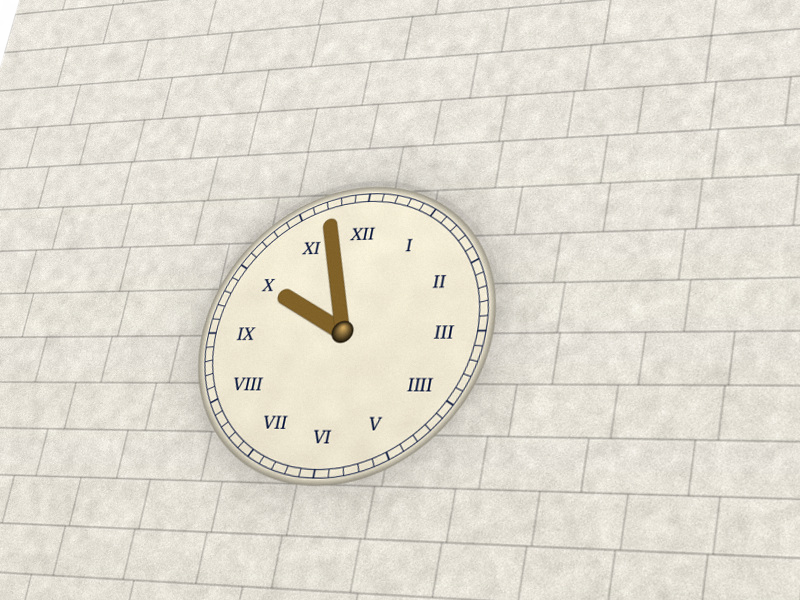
9,57
